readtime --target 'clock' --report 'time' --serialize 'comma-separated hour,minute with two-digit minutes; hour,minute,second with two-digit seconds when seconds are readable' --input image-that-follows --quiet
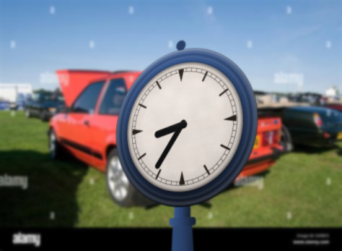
8,36
